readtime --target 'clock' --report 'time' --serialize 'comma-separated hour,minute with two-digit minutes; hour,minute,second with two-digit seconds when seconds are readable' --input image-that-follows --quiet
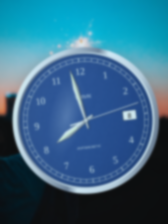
7,58,13
